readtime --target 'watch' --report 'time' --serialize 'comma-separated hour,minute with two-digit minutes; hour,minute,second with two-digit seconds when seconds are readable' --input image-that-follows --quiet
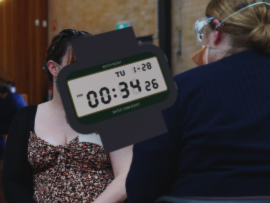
0,34,26
